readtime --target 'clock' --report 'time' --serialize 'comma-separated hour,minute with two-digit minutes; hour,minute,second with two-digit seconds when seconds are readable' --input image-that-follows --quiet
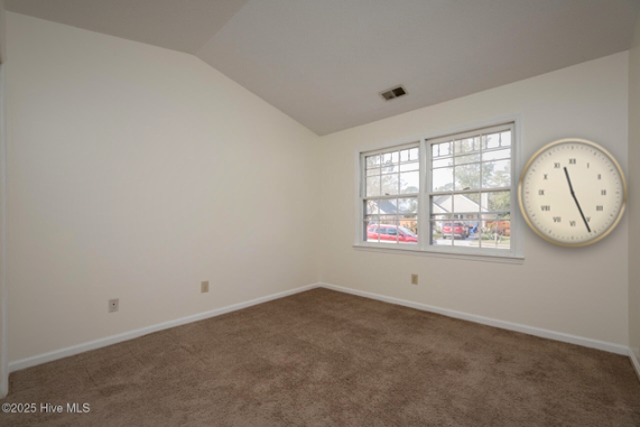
11,26
